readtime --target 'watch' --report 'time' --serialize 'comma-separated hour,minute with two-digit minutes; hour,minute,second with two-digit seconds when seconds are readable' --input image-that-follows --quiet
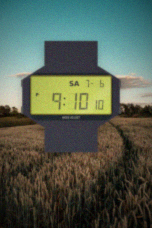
9,10,10
